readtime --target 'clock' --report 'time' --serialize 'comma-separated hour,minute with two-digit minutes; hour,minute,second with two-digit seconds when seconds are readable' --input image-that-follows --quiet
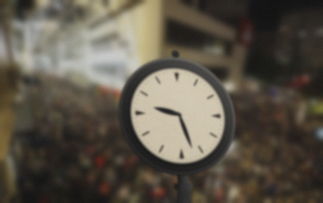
9,27
